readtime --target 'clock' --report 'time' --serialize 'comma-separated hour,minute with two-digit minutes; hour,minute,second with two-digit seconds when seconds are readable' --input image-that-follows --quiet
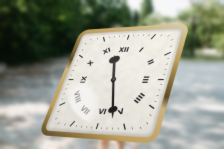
11,27
